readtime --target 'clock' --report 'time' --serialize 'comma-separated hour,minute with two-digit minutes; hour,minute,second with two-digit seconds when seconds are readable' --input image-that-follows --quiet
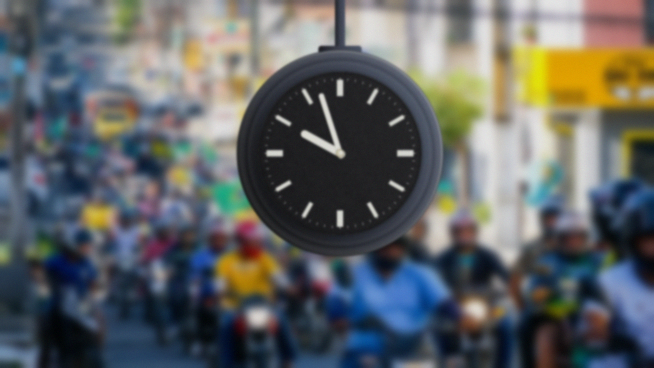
9,57
